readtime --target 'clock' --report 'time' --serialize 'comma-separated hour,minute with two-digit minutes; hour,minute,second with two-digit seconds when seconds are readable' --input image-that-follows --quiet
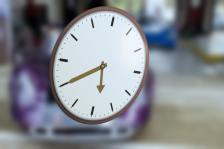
5,40
